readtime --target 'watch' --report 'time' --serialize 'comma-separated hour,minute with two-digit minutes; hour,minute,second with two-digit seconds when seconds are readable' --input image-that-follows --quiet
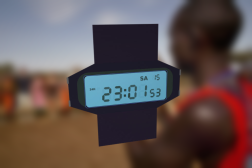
23,01,53
